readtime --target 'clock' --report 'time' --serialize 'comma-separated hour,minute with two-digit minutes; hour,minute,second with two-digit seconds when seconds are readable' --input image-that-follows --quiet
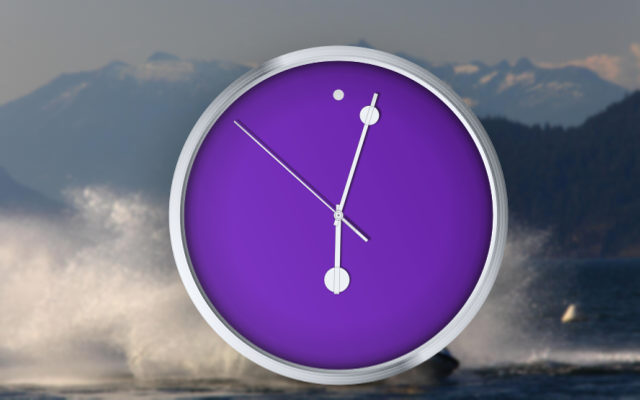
6,02,52
